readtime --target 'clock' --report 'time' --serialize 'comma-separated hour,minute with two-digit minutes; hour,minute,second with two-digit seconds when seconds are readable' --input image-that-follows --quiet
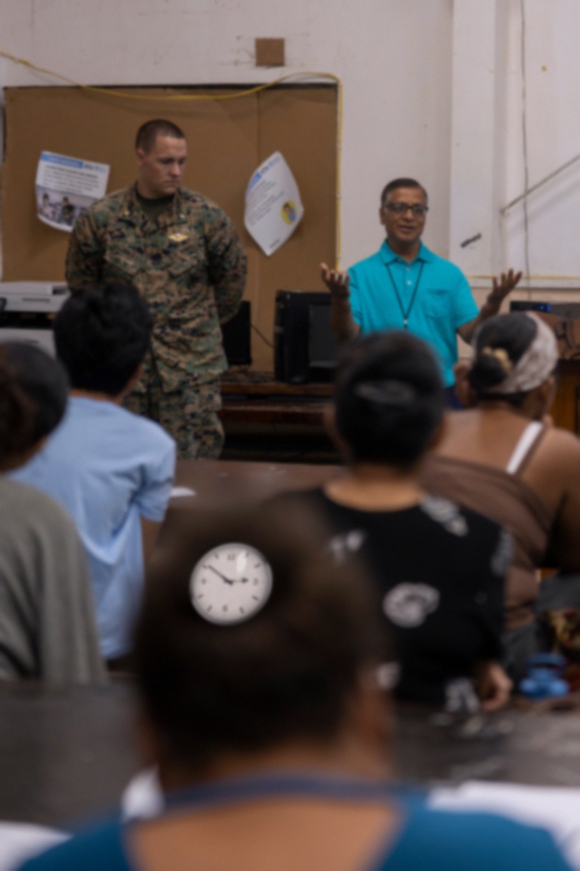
2,51
